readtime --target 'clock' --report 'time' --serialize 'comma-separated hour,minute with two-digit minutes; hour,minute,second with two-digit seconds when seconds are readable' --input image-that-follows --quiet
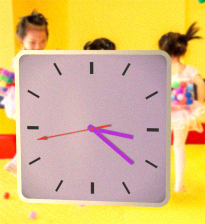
3,21,43
